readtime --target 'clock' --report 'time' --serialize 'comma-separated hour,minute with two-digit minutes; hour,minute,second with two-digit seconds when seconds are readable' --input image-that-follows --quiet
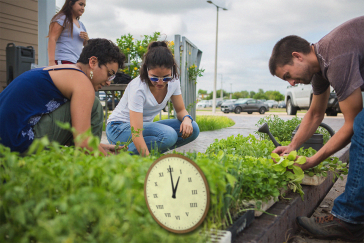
1,00
